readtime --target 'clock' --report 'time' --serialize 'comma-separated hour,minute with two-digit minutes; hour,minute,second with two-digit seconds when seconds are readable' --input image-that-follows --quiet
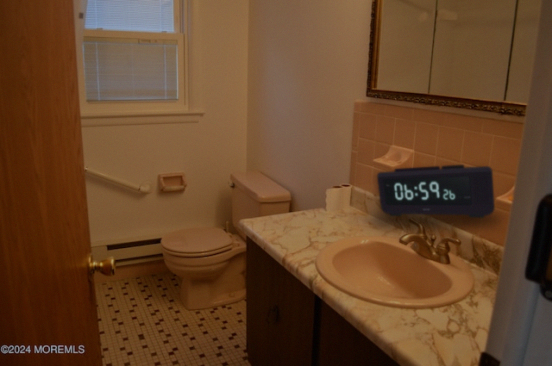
6,59
